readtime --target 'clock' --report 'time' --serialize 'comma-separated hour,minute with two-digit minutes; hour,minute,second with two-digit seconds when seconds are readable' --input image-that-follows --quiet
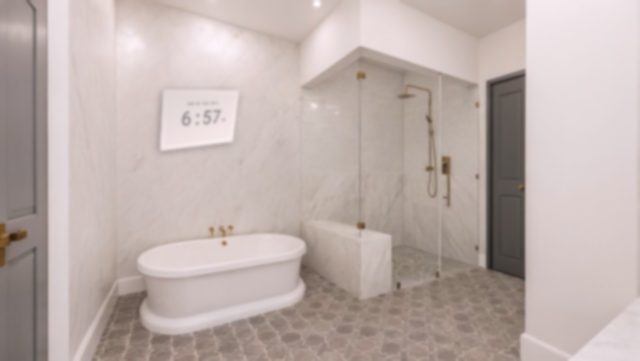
6,57
